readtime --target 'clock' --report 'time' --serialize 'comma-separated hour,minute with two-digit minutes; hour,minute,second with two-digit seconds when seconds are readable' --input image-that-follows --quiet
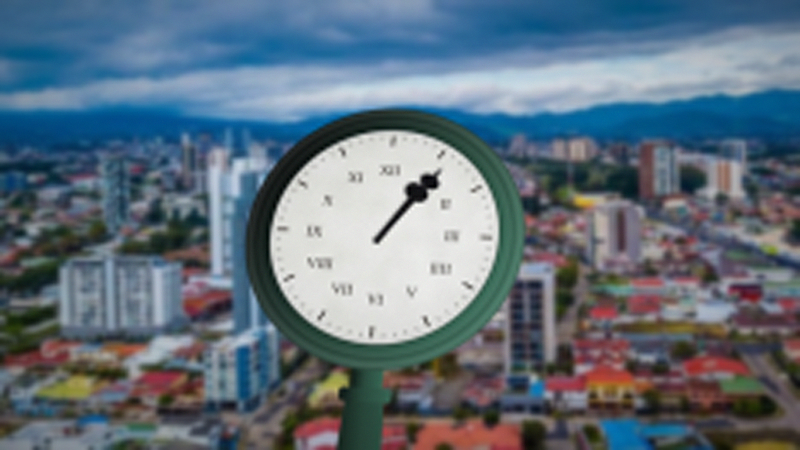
1,06
